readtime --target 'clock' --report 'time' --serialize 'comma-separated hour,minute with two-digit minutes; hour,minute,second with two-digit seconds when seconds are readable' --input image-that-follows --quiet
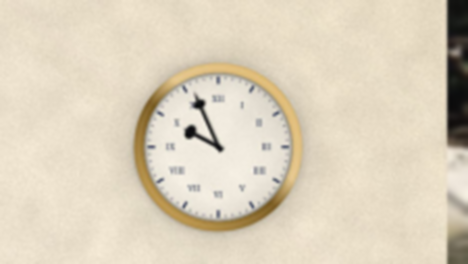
9,56
